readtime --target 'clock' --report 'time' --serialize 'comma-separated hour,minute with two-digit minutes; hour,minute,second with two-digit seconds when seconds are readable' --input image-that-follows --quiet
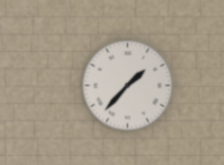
1,37
